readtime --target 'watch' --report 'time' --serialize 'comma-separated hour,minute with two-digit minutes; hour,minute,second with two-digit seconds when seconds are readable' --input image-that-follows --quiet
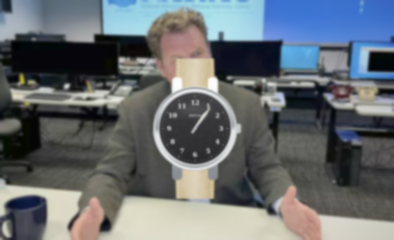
1,06
